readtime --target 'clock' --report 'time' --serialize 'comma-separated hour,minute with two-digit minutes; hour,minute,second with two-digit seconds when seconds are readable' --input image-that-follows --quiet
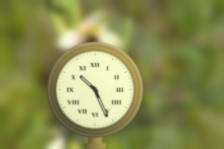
10,26
